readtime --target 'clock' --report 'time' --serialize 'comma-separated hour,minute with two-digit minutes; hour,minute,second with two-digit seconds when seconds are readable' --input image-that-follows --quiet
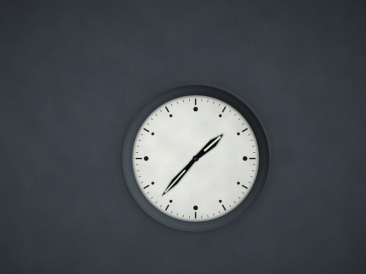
1,37
